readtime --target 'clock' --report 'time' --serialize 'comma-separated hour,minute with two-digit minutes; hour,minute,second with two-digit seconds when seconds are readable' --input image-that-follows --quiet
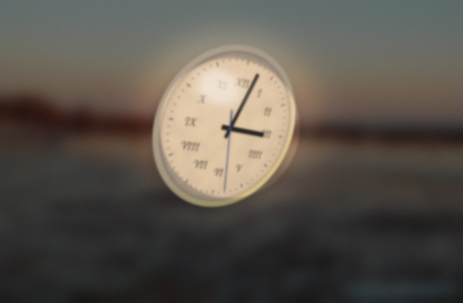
3,02,28
